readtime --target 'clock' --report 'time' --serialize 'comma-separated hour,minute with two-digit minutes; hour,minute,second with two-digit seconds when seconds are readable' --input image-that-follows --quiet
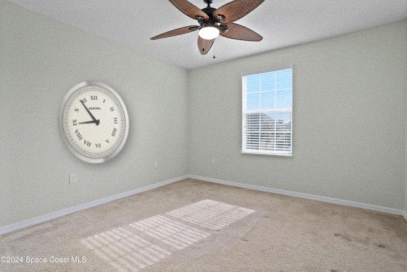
8,54
